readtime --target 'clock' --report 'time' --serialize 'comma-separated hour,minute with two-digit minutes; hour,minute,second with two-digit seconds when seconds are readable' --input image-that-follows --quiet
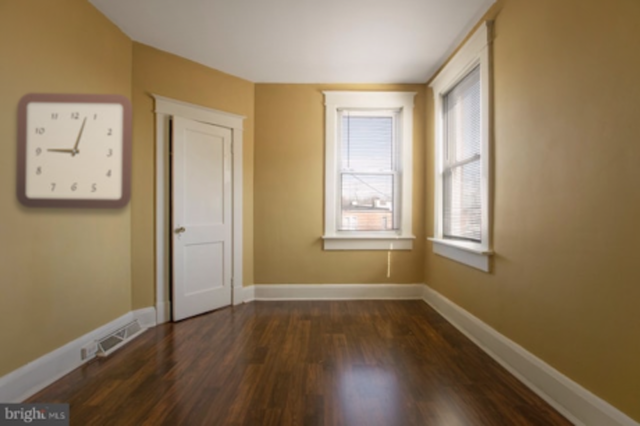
9,03
